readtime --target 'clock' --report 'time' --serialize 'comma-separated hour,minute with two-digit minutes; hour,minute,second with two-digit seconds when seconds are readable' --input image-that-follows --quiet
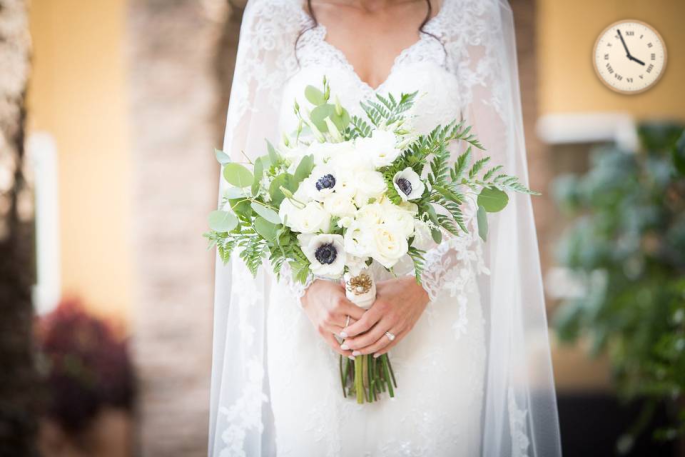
3,56
